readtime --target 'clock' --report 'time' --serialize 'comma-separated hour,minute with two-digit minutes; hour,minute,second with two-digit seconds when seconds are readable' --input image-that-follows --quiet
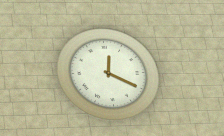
12,20
